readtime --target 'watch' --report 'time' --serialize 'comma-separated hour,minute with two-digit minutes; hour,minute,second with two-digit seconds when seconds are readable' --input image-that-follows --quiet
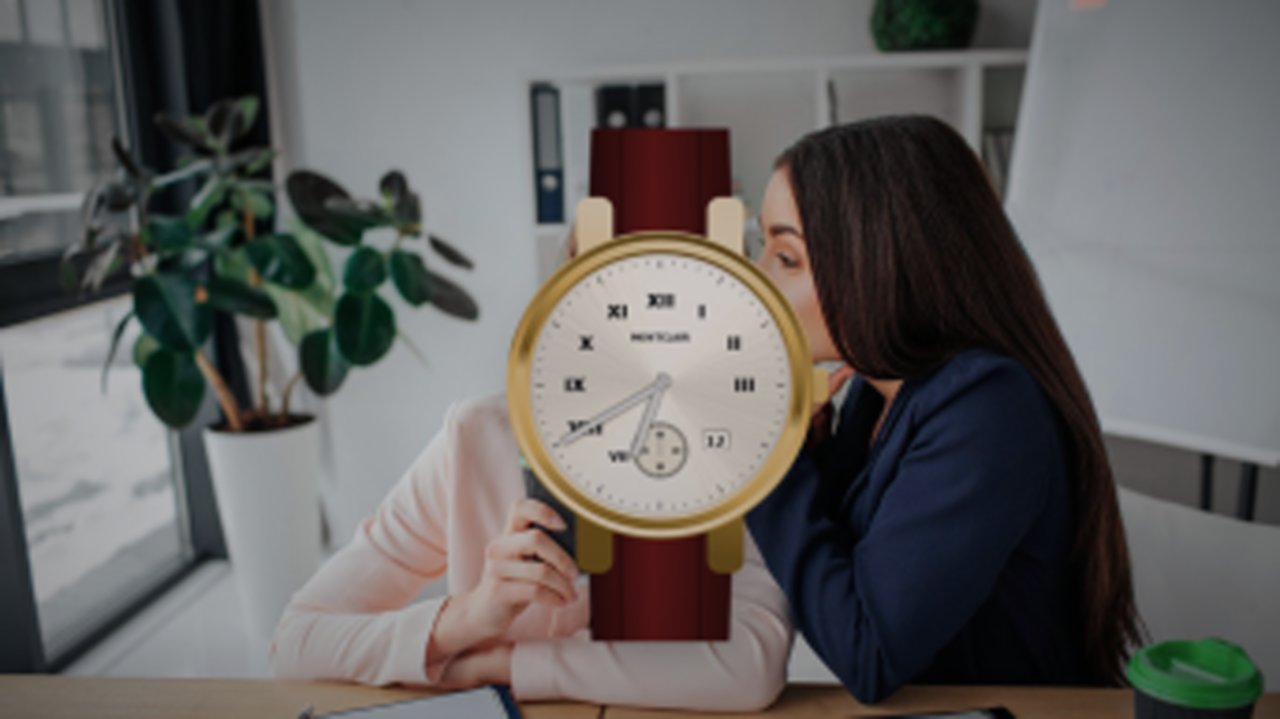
6,40
